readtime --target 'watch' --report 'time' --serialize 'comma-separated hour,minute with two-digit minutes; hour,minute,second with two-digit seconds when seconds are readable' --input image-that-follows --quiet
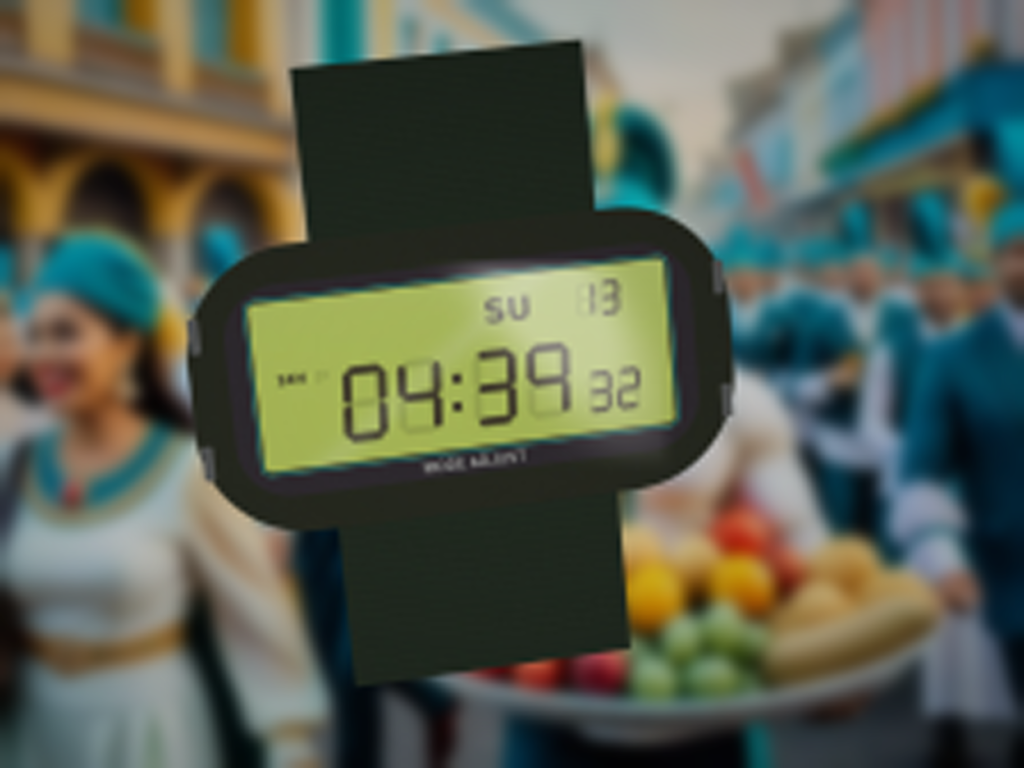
4,39,32
